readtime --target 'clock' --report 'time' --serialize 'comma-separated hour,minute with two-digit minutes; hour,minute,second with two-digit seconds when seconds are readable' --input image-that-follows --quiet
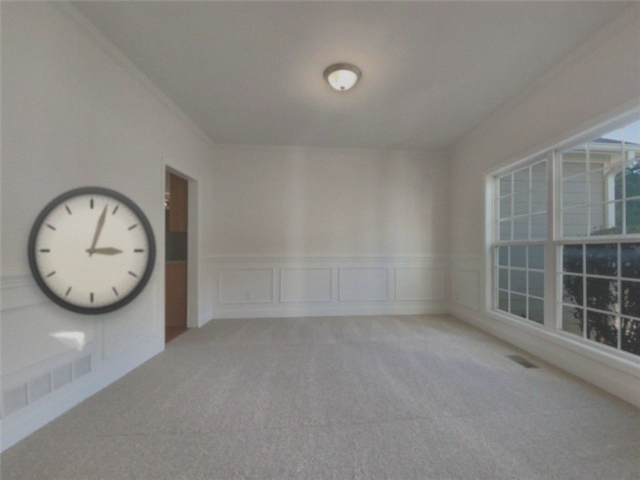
3,03
